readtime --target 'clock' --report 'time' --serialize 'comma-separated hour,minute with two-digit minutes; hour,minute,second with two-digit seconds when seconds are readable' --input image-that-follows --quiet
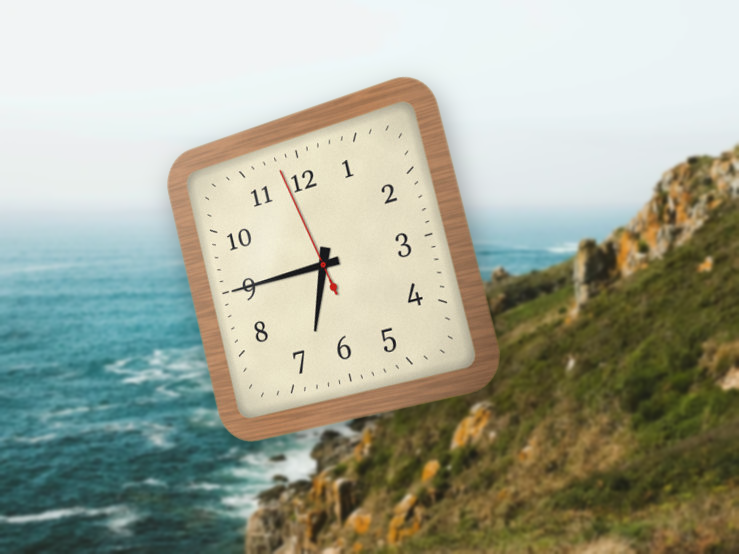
6,44,58
